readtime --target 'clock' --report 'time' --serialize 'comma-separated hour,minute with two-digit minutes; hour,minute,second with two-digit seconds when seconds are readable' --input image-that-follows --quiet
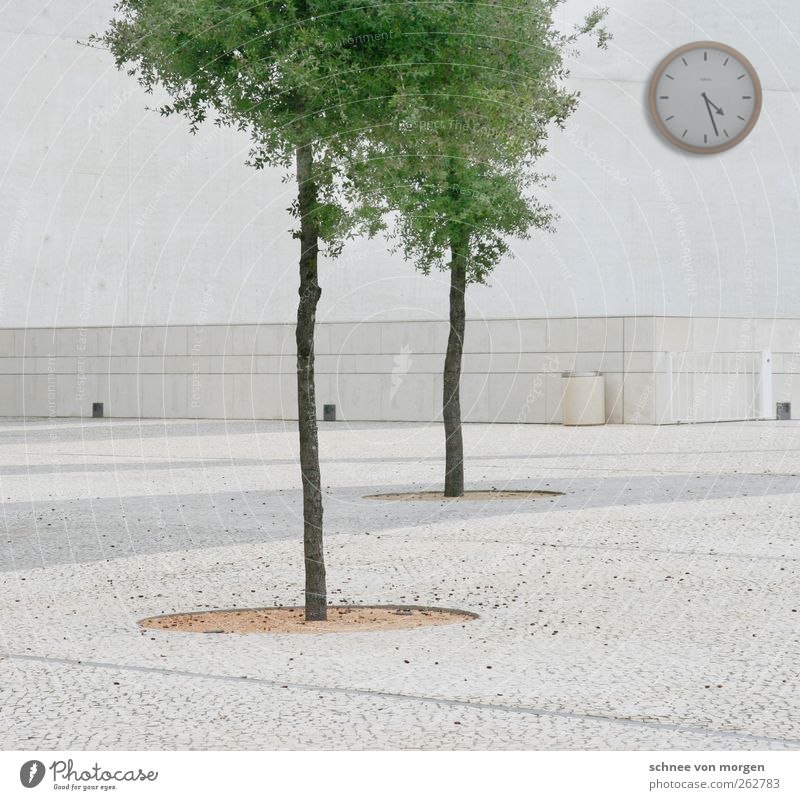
4,27
